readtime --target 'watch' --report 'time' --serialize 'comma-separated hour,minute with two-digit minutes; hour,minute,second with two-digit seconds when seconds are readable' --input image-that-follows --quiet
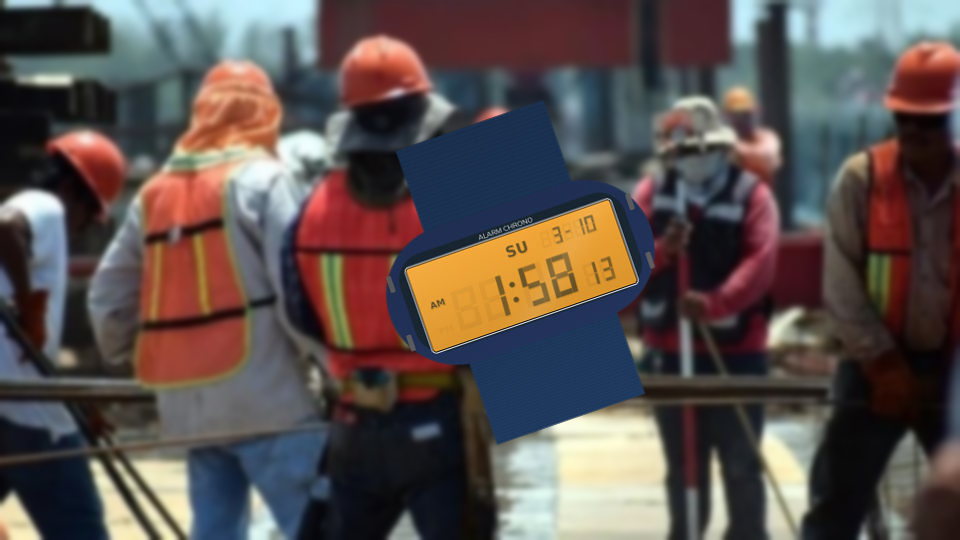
1,58,13
